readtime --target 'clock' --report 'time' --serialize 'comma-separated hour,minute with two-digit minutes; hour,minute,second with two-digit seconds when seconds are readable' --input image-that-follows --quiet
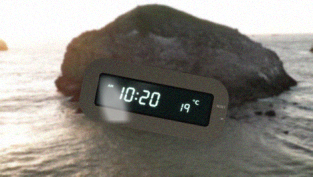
10,20
